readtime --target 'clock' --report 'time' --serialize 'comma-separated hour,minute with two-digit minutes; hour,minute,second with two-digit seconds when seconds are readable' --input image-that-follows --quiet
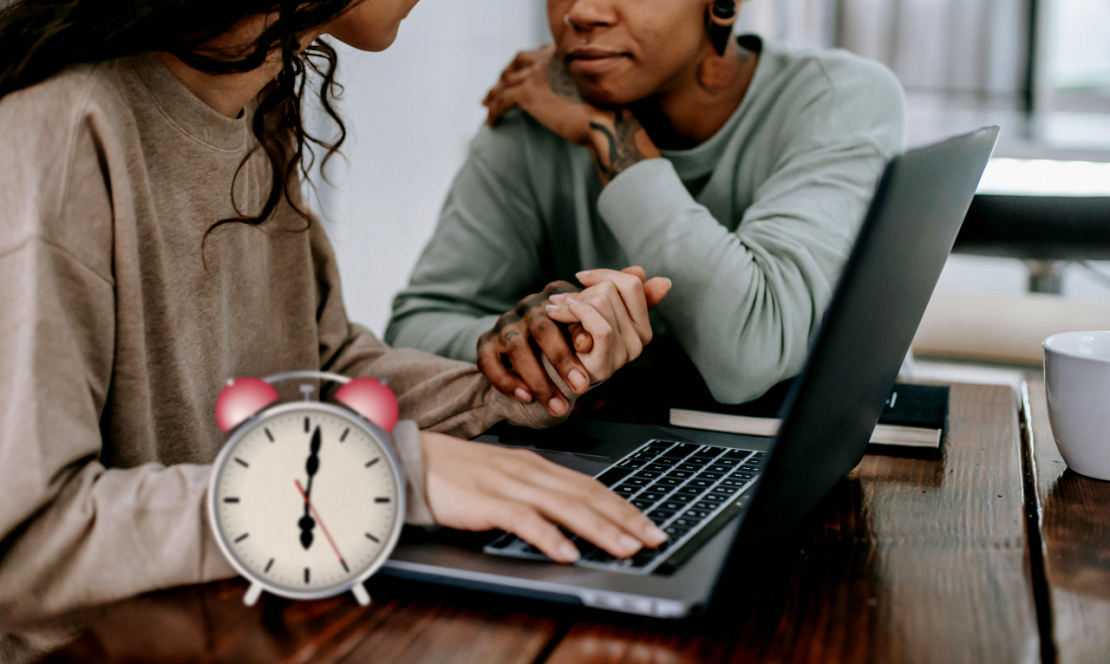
6,01,25
